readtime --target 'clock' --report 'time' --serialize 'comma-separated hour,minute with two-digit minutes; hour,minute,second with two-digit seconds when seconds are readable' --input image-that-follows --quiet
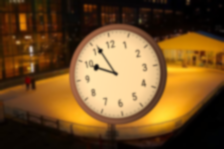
9,56
